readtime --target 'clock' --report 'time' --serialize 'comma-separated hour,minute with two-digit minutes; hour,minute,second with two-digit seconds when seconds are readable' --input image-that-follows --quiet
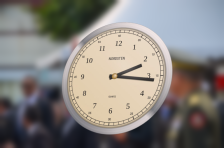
2,16
